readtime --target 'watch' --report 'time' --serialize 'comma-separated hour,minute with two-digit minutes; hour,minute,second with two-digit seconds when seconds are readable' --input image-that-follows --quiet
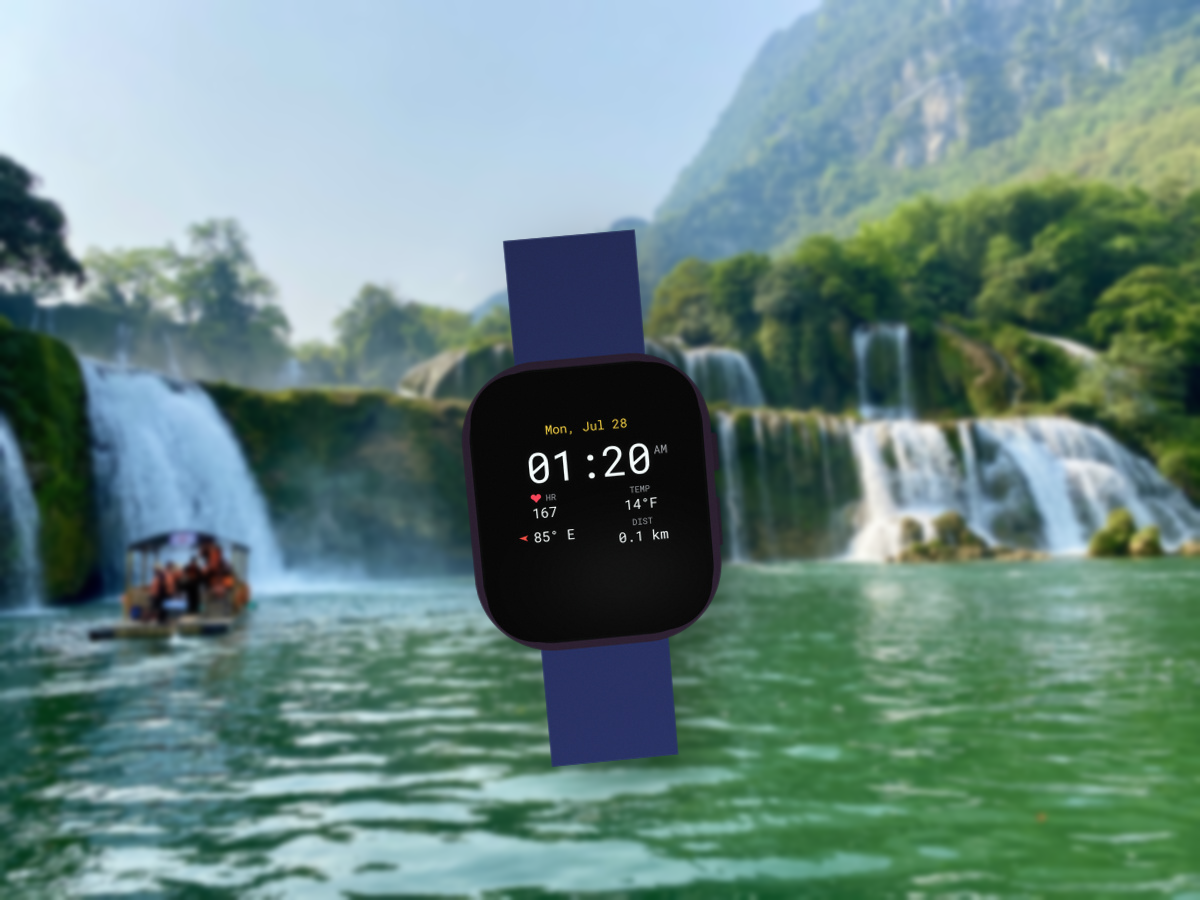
1,20
